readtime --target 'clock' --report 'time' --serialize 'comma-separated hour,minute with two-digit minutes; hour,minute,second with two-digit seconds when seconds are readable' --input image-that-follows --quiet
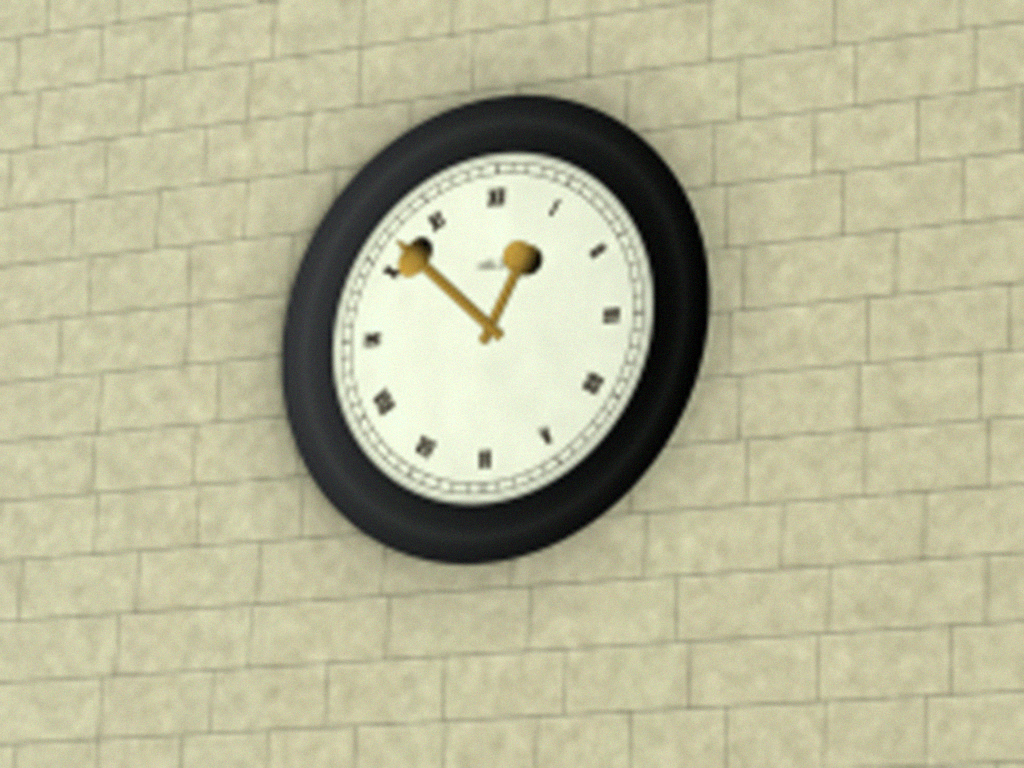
12,52
